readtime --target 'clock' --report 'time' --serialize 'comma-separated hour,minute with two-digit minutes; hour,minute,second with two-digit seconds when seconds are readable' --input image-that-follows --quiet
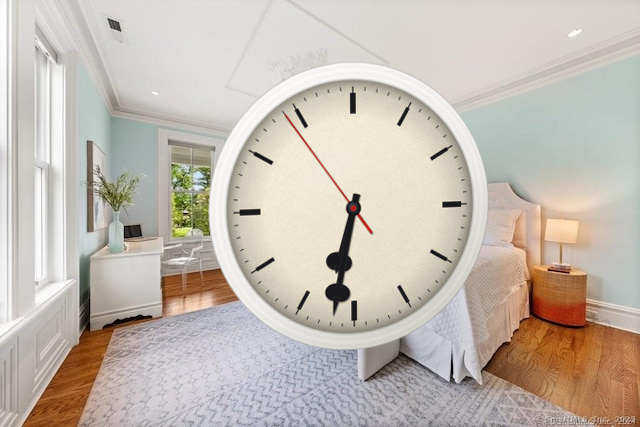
6,31,54
